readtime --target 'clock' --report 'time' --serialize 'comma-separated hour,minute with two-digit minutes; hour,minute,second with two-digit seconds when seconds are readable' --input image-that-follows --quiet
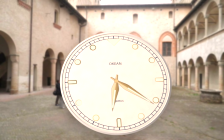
6,21
